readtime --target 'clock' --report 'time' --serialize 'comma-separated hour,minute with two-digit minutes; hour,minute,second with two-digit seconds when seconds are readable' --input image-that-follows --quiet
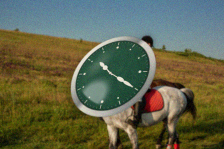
10,20
